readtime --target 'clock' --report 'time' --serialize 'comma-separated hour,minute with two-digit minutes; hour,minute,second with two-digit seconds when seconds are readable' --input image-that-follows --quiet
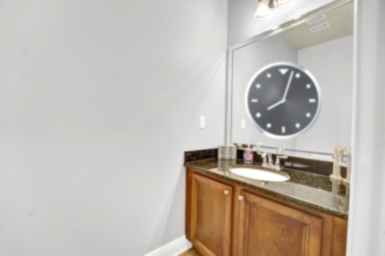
8,03
